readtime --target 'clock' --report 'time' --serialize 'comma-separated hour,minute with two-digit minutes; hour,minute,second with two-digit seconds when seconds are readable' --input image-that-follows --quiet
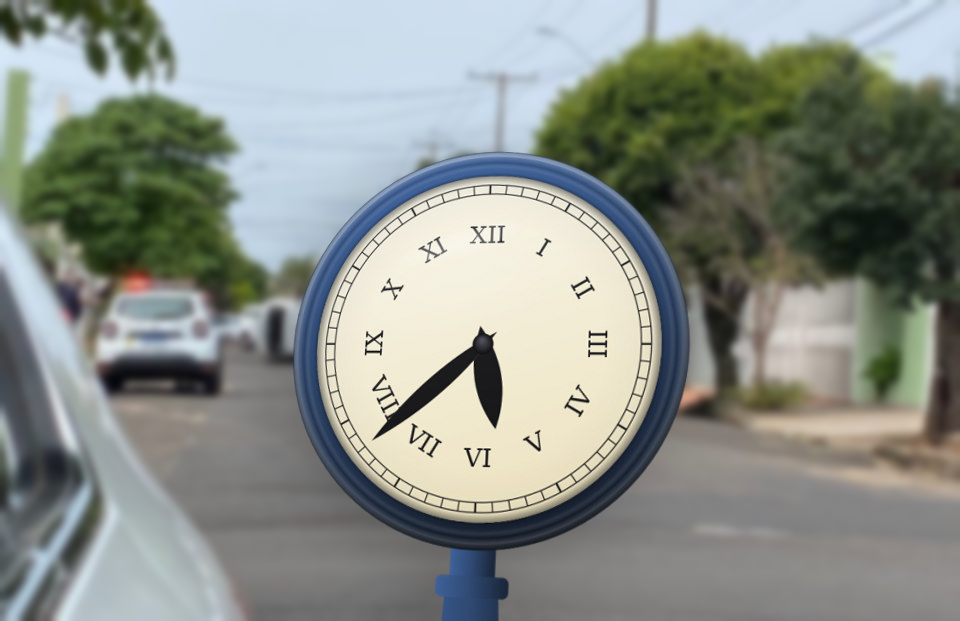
5,38
